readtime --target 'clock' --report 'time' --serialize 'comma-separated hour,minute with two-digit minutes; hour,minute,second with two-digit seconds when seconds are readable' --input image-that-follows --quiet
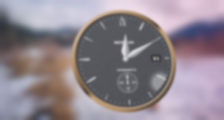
12,10
